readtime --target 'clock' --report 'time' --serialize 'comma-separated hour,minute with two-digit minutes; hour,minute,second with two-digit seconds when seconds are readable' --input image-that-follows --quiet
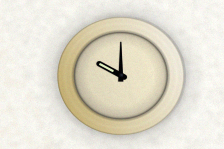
10,00
